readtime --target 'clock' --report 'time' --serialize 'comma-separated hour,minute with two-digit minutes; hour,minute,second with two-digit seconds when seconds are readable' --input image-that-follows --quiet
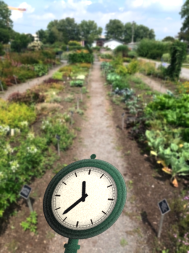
11,37
